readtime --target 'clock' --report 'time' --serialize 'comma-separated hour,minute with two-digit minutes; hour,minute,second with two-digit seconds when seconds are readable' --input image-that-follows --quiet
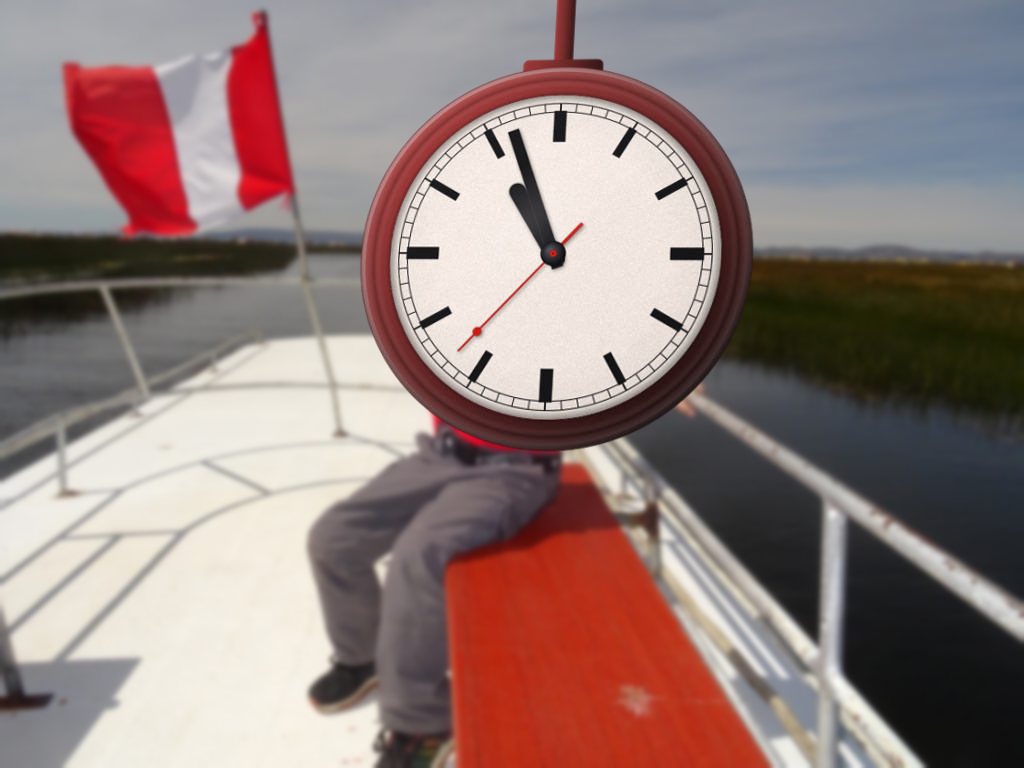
10,56,37
